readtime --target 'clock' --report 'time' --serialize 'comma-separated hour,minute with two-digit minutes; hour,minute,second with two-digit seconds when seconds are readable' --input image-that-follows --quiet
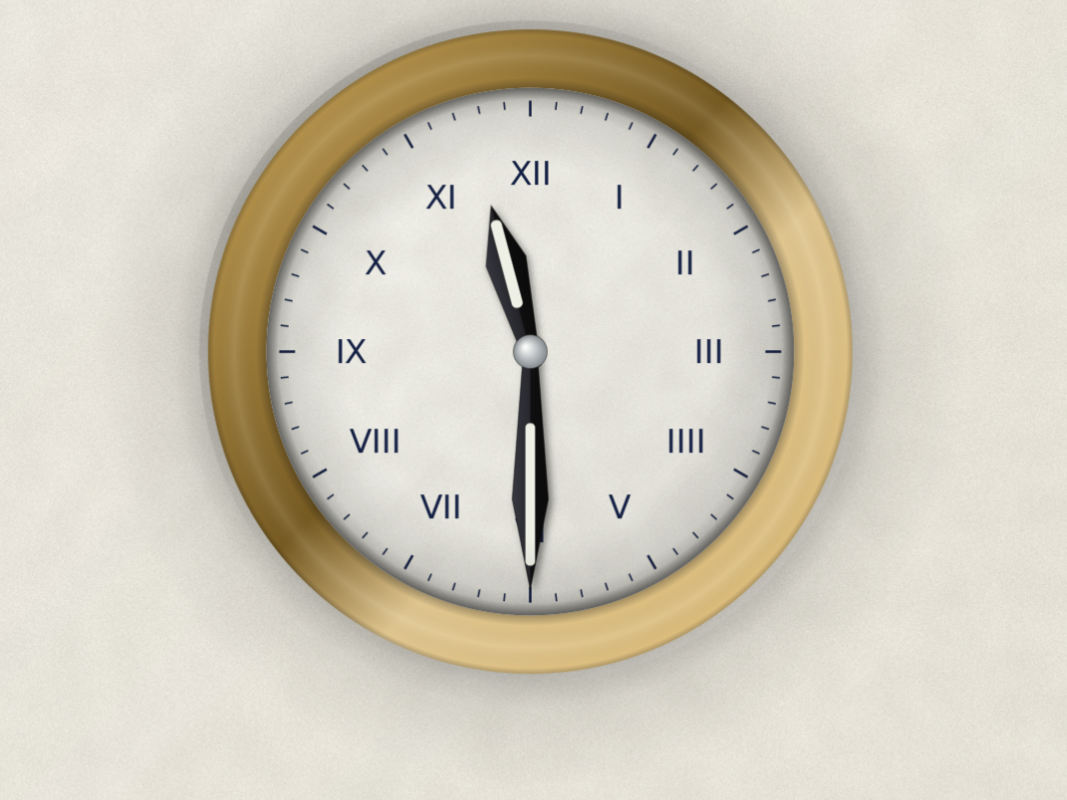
11,30
